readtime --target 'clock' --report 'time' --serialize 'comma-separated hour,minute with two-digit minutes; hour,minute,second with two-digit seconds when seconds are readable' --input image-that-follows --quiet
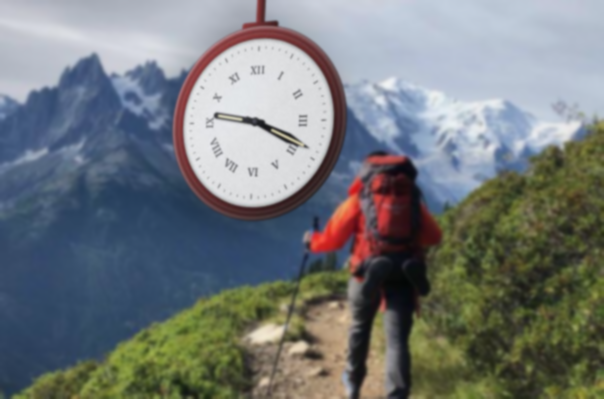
9,19
